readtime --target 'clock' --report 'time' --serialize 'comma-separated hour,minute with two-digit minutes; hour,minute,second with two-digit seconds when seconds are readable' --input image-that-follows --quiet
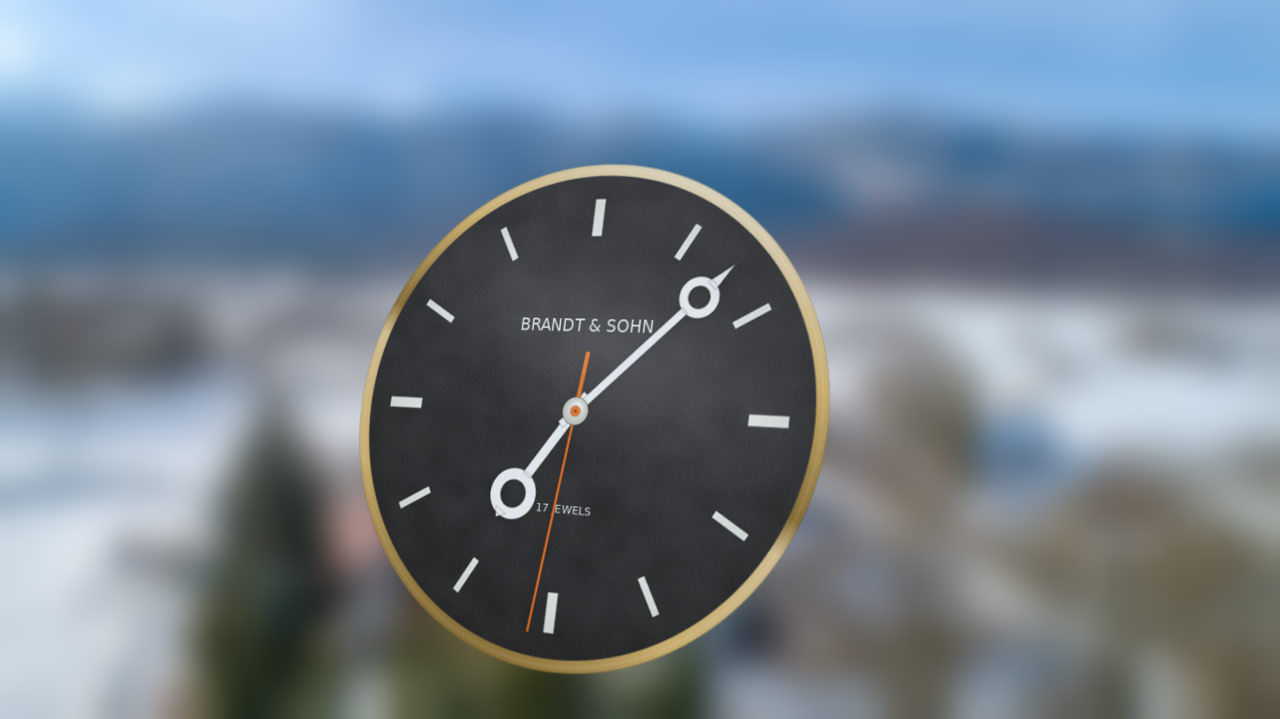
7,07,31
